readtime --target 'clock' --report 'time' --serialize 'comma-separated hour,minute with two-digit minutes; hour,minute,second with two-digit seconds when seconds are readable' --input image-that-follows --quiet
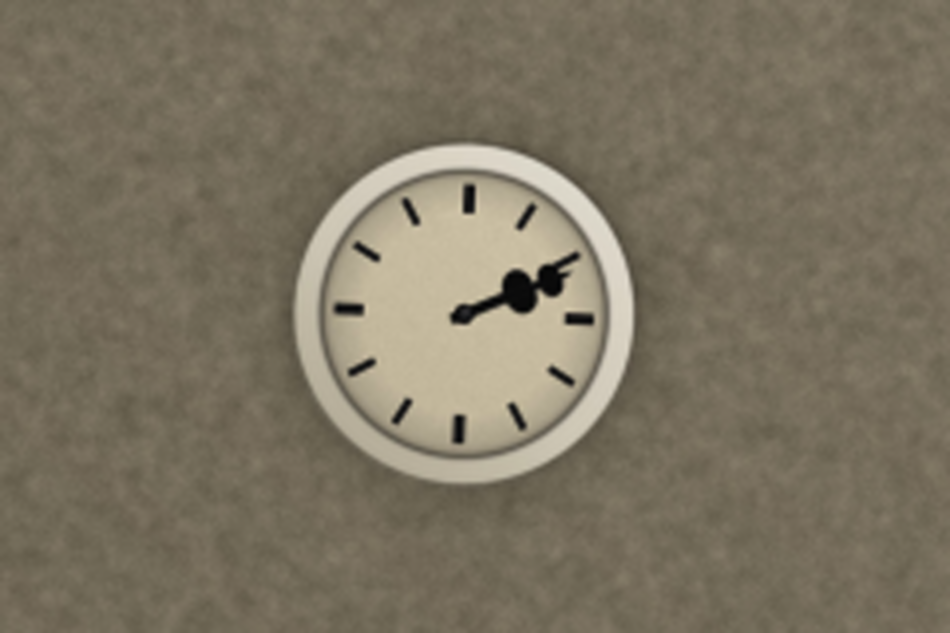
2,11
